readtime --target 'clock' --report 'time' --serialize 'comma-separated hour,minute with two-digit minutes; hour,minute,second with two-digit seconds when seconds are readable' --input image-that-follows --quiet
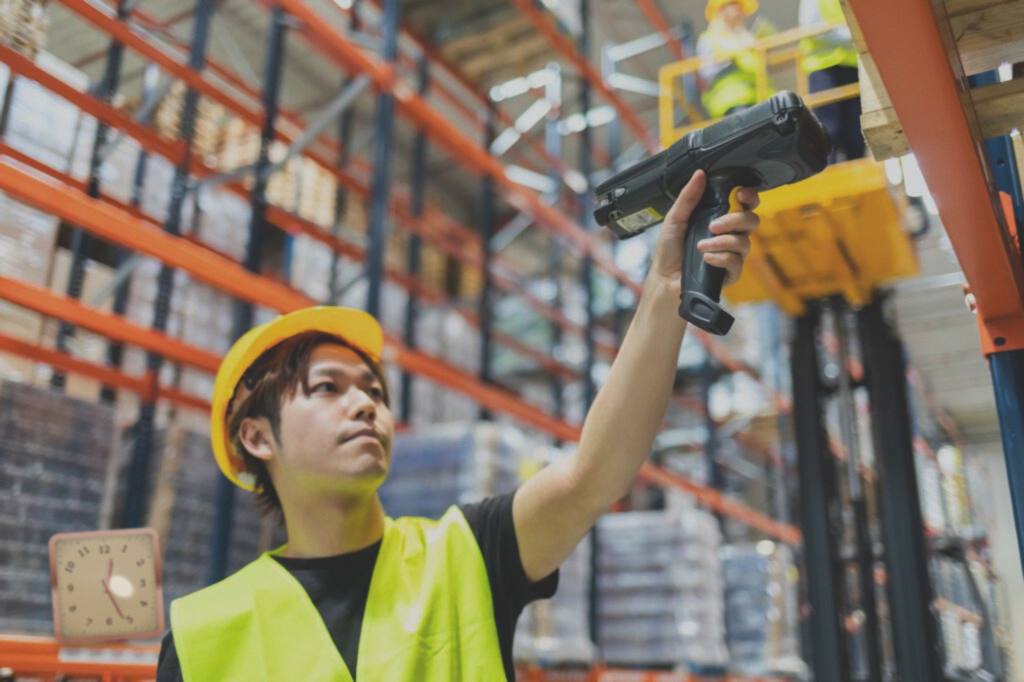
12,26
